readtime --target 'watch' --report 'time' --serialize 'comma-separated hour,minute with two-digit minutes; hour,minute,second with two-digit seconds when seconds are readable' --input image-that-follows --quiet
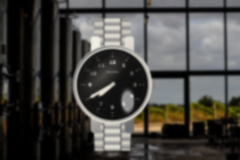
7,40
